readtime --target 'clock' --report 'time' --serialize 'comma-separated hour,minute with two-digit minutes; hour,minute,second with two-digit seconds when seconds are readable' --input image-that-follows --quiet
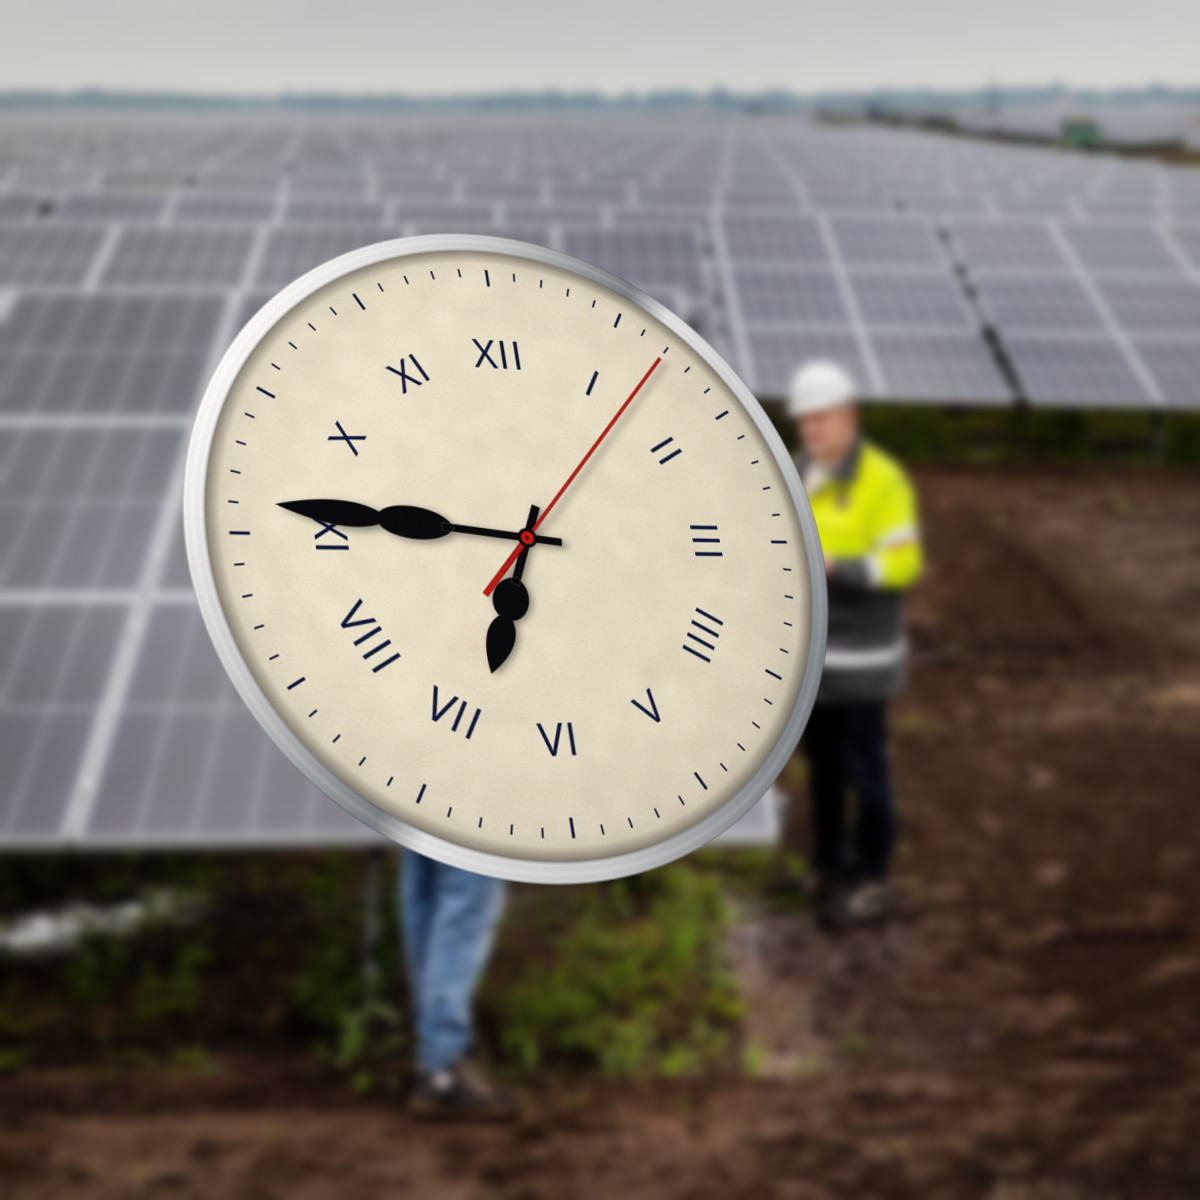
6,46,07
